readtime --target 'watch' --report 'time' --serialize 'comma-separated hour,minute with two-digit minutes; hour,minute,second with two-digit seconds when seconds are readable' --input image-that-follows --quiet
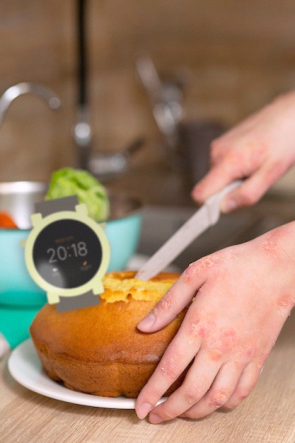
20,18
